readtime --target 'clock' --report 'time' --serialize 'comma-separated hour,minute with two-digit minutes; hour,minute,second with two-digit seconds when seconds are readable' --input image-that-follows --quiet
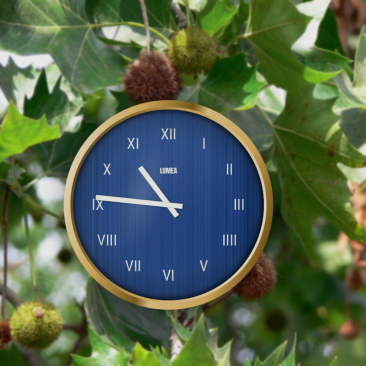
10,46
